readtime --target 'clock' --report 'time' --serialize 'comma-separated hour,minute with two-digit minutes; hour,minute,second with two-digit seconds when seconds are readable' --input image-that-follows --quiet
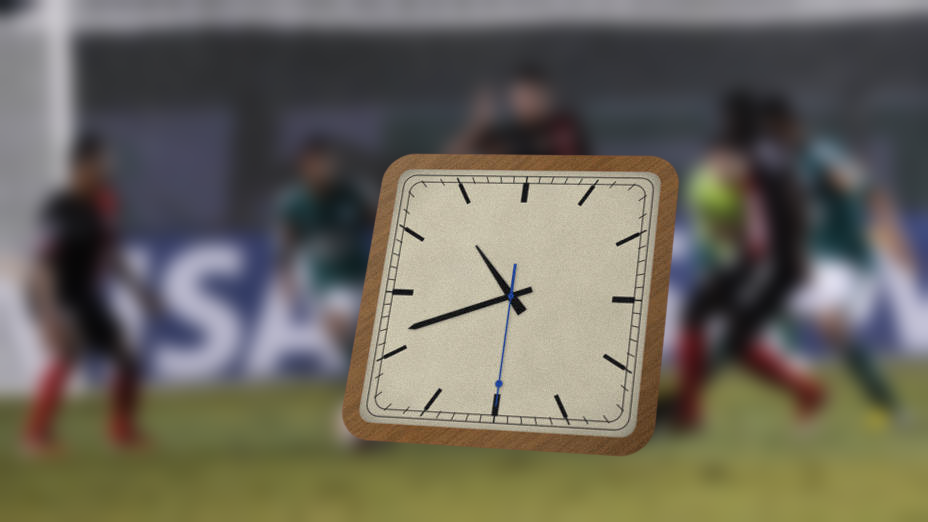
10,41,30
